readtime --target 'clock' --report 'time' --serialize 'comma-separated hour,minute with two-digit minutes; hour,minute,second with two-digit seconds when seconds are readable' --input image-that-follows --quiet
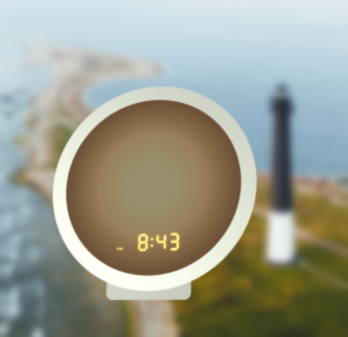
8,43
